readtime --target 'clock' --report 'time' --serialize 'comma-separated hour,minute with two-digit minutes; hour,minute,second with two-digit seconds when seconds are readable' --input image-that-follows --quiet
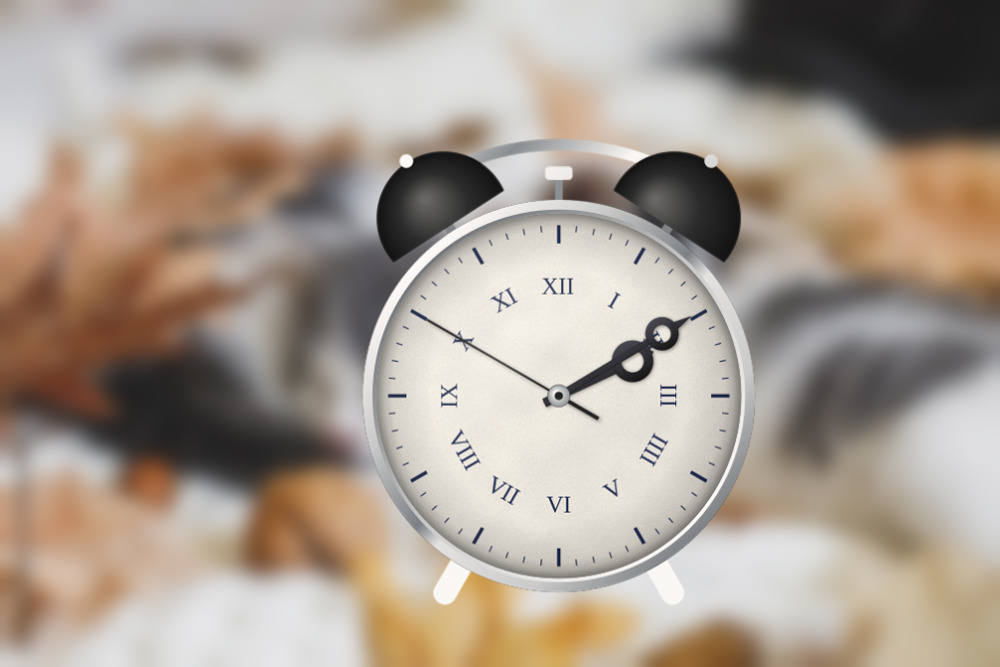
2,09,50
